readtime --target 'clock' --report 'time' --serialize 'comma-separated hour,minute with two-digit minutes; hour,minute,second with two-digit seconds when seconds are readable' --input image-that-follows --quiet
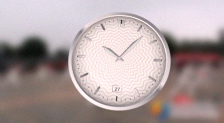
10,07
